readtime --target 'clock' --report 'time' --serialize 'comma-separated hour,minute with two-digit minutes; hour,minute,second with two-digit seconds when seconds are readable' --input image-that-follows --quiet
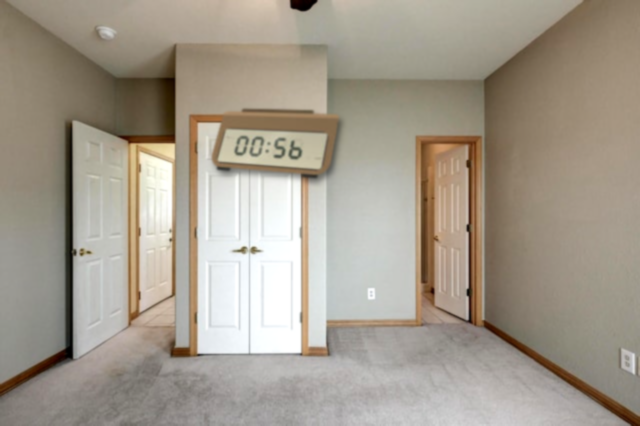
0,56
